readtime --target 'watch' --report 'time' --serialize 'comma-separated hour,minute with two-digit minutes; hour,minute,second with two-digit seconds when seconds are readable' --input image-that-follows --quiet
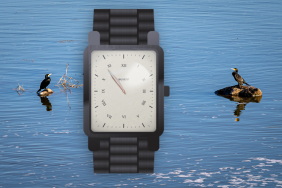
10,54
